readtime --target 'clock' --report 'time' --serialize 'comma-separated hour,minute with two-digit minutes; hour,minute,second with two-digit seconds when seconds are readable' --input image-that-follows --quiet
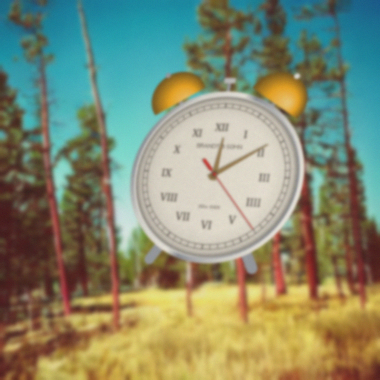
12,09,23
